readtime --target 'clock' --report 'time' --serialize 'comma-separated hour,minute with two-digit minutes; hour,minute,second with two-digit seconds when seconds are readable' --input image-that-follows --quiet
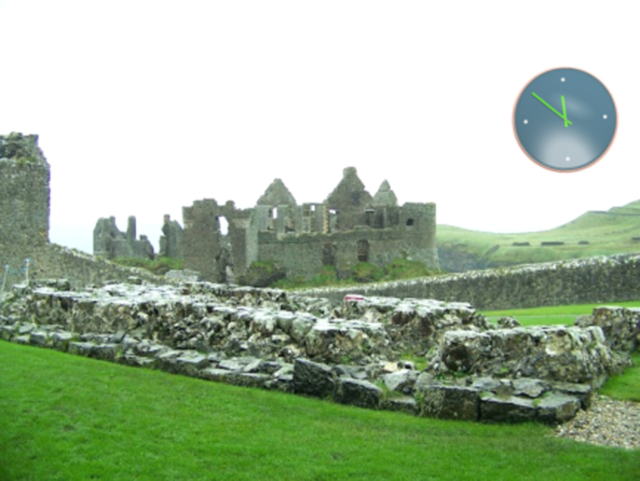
11,52
